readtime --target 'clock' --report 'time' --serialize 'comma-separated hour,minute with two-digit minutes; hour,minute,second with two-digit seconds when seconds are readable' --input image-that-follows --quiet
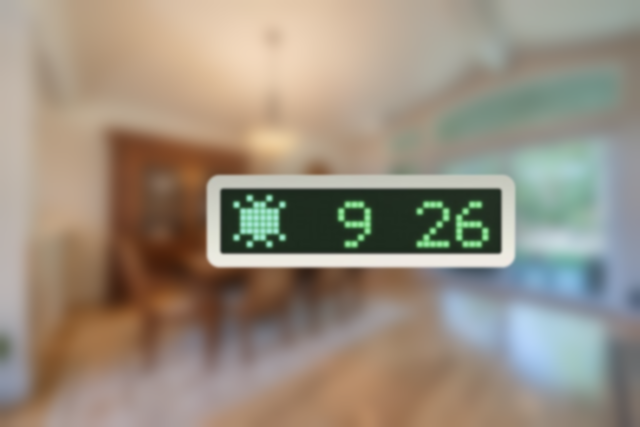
9,26
